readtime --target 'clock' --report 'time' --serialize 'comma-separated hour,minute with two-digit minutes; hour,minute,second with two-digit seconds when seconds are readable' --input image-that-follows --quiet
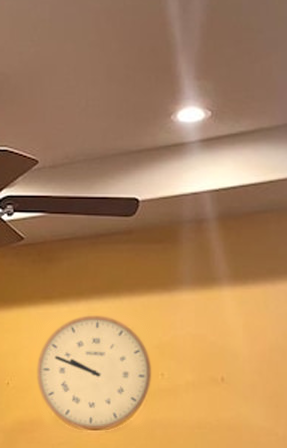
9,48
